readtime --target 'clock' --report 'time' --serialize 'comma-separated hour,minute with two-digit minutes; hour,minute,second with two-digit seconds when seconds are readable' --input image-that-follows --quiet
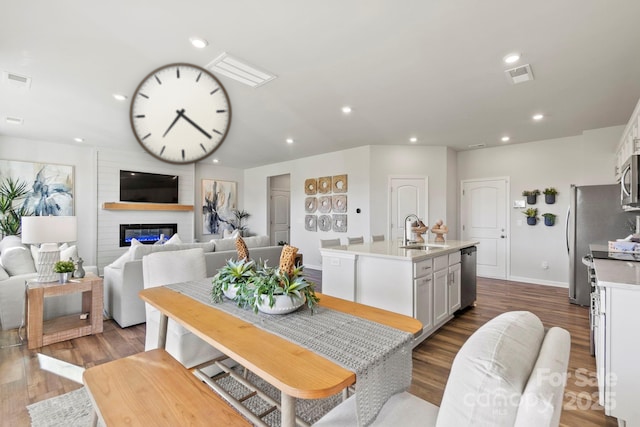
7,22
